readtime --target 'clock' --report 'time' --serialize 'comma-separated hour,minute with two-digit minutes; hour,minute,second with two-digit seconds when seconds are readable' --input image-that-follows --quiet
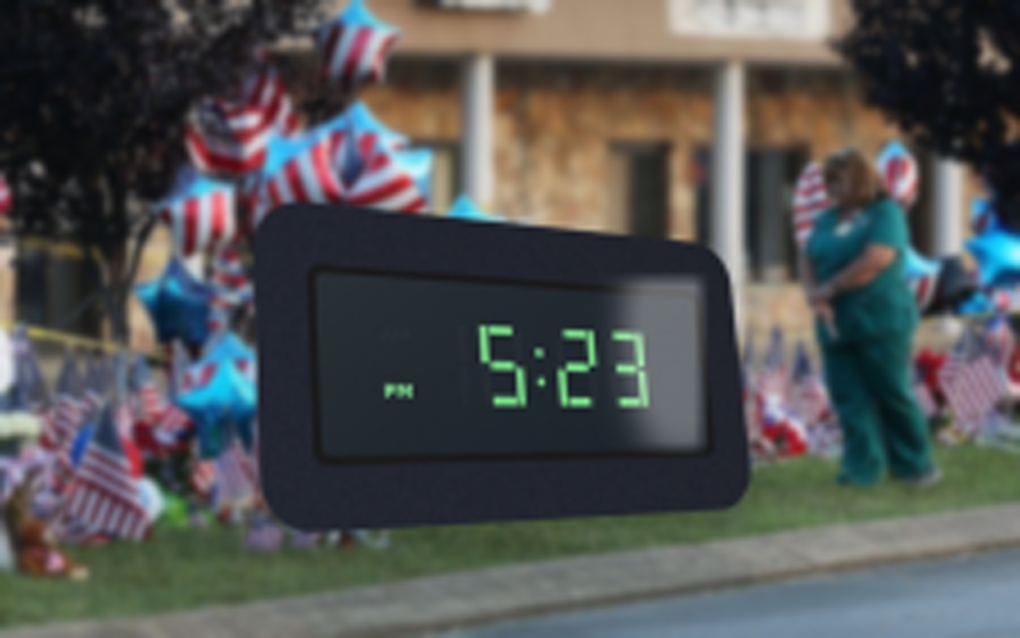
5,23
